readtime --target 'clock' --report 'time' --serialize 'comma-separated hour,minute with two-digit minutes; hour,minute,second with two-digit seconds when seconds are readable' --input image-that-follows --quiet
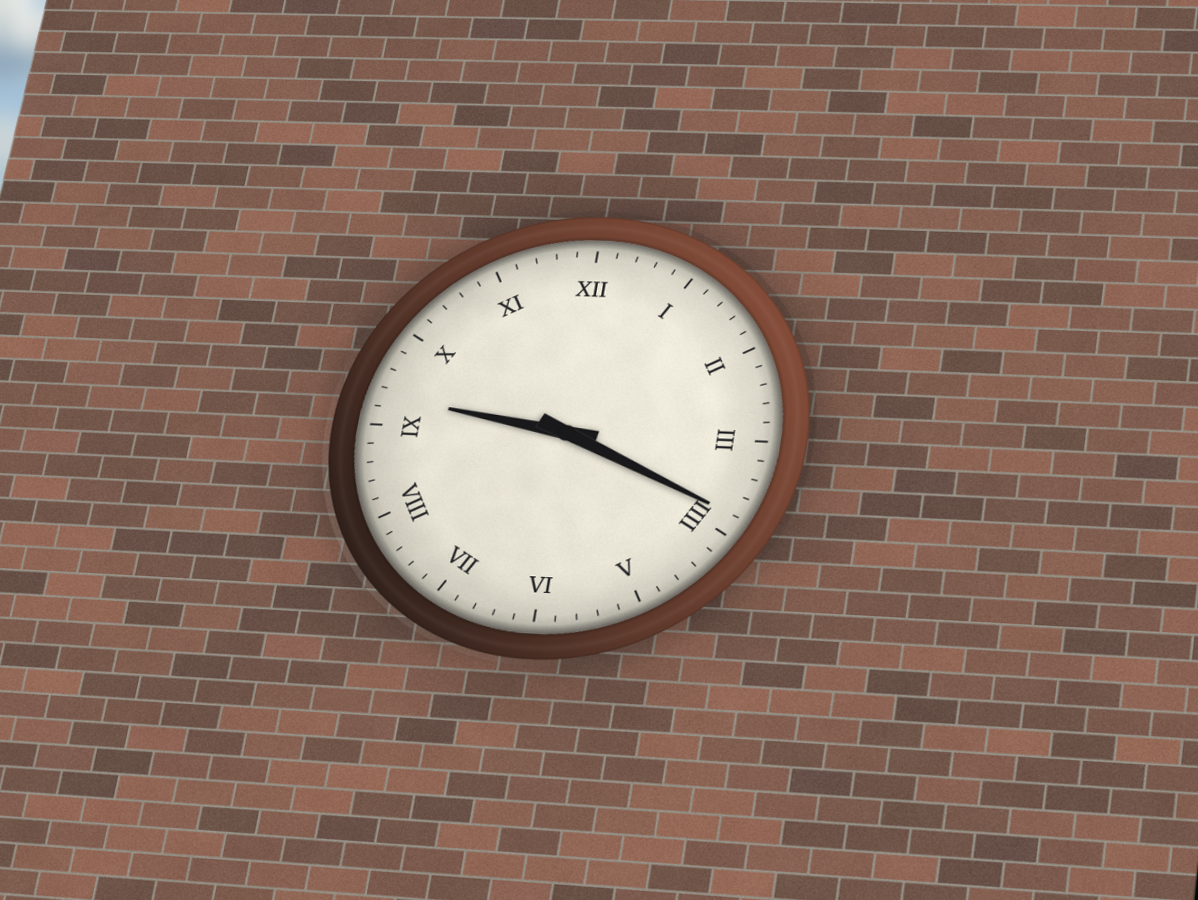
9,19
